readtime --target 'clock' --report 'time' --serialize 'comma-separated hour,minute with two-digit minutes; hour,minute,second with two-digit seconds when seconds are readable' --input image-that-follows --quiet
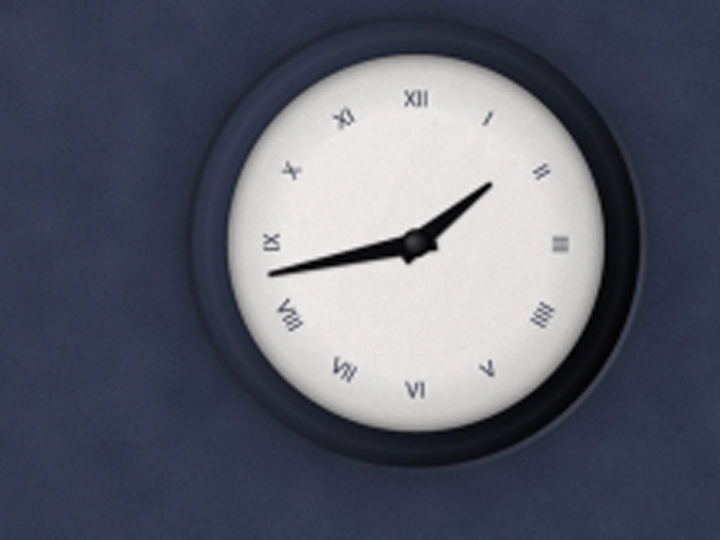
1,43
